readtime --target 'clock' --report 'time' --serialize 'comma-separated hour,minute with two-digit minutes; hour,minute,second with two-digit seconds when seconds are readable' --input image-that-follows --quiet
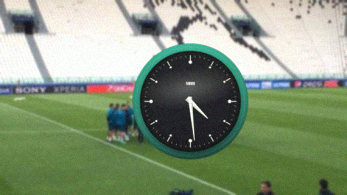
4,29
